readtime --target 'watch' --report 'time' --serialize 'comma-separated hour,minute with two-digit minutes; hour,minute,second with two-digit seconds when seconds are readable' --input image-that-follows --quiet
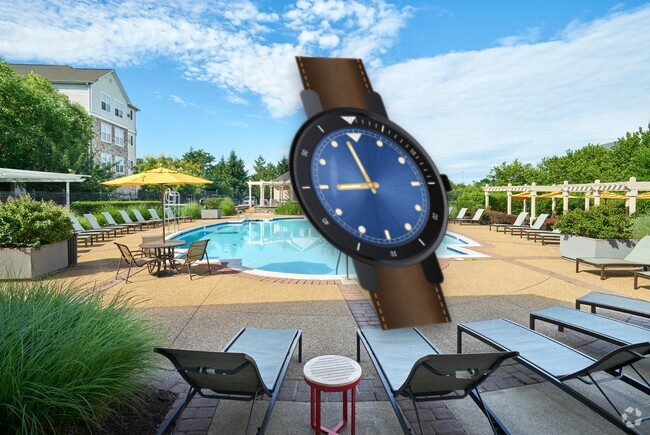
8,58
